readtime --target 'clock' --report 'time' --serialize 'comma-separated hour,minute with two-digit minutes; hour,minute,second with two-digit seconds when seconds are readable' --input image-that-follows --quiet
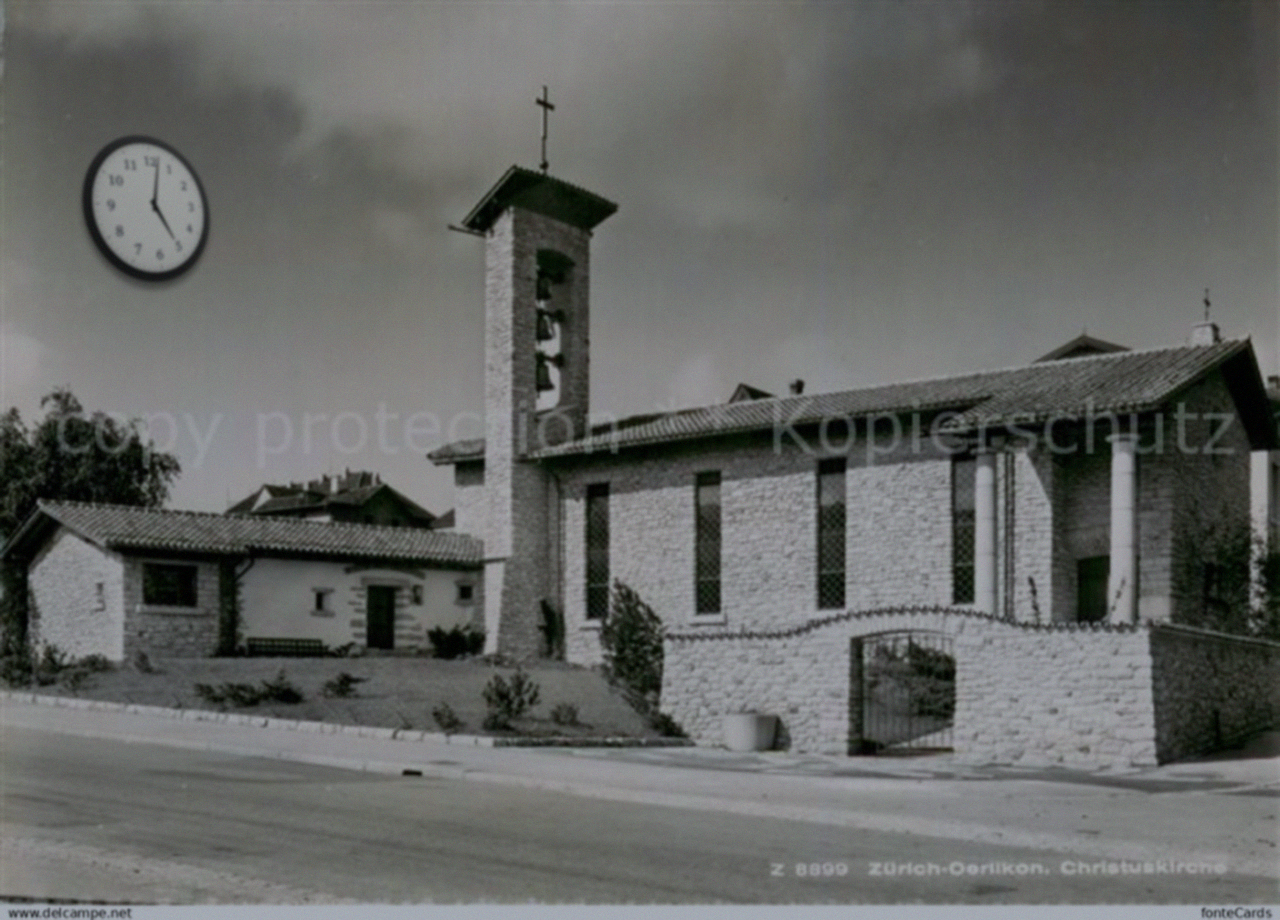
5,02
